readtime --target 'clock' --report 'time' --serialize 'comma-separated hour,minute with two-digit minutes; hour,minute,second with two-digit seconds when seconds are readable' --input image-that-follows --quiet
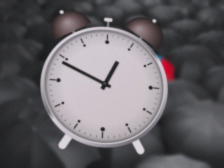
12,49
